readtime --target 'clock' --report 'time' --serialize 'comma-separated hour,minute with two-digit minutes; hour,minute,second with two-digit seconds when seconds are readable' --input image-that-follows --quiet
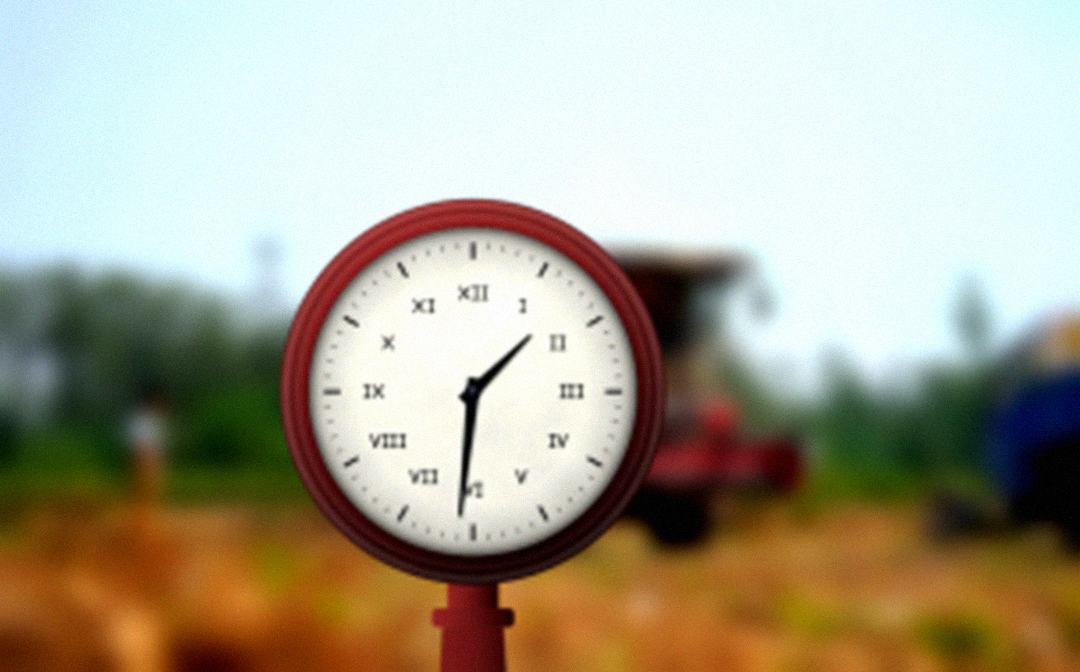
1,31
